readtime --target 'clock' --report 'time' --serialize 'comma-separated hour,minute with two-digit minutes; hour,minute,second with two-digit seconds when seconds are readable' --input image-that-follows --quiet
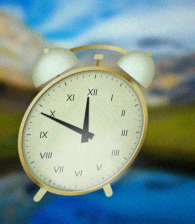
11,49
